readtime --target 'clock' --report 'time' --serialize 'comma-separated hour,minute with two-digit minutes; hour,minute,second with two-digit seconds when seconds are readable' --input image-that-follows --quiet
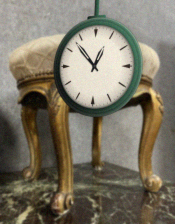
12,53
